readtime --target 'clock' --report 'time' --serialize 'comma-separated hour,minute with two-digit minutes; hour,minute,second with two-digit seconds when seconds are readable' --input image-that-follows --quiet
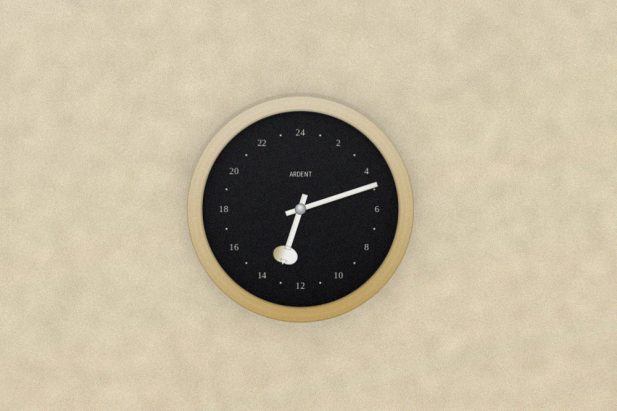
13,12
